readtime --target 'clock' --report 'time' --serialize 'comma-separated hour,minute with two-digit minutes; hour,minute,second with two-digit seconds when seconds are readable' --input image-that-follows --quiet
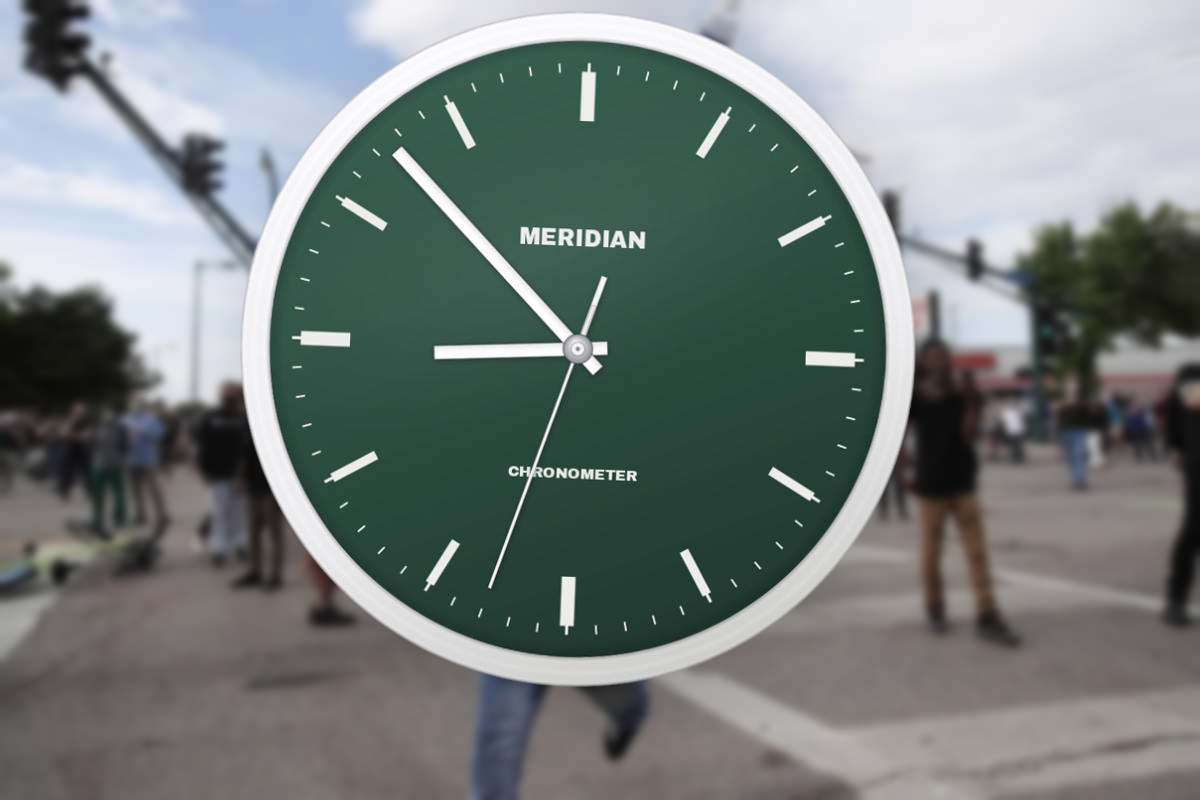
8,52,33
